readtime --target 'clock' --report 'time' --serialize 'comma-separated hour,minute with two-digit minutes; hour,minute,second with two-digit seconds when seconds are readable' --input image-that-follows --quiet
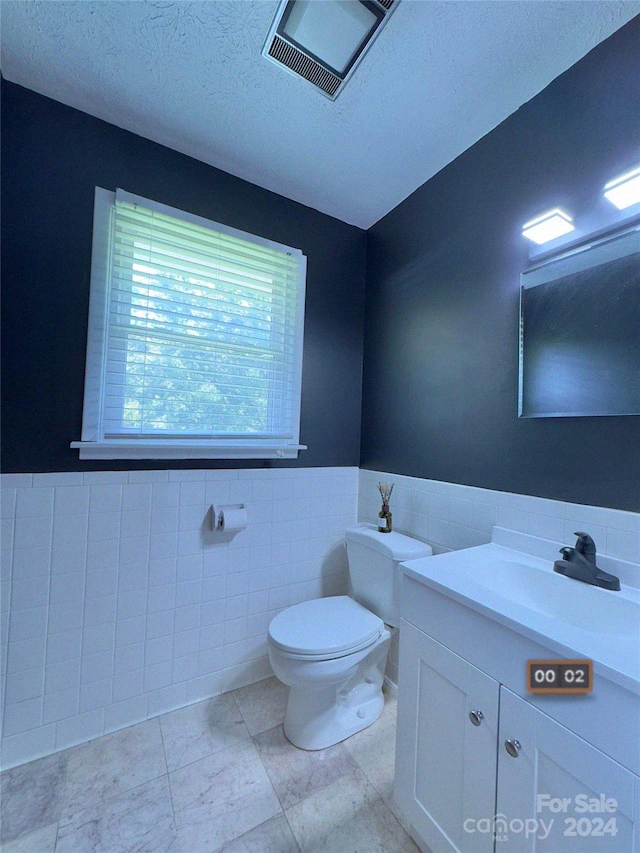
0,02
